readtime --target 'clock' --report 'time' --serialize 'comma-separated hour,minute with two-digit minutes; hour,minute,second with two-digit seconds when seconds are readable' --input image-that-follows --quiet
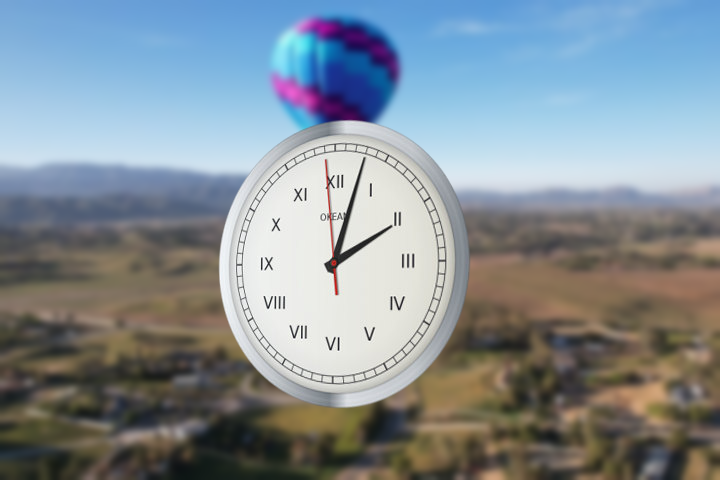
2,02,59
